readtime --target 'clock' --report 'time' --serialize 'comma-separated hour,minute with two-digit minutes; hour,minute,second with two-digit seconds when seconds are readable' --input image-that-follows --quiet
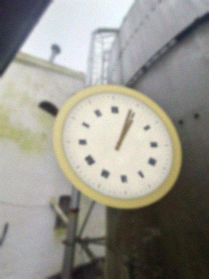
1,04
